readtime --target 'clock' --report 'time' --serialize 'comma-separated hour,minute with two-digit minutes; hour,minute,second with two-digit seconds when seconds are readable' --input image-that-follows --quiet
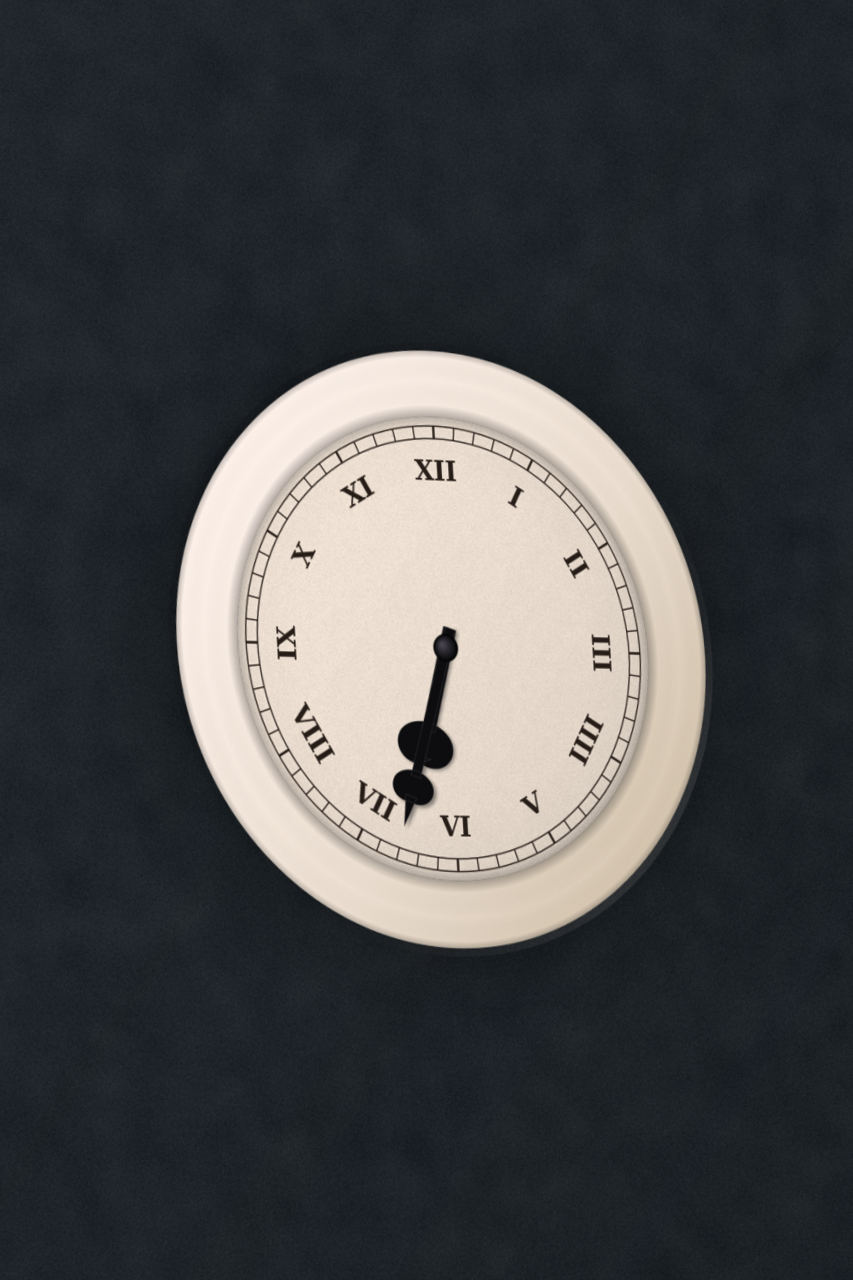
6,33
